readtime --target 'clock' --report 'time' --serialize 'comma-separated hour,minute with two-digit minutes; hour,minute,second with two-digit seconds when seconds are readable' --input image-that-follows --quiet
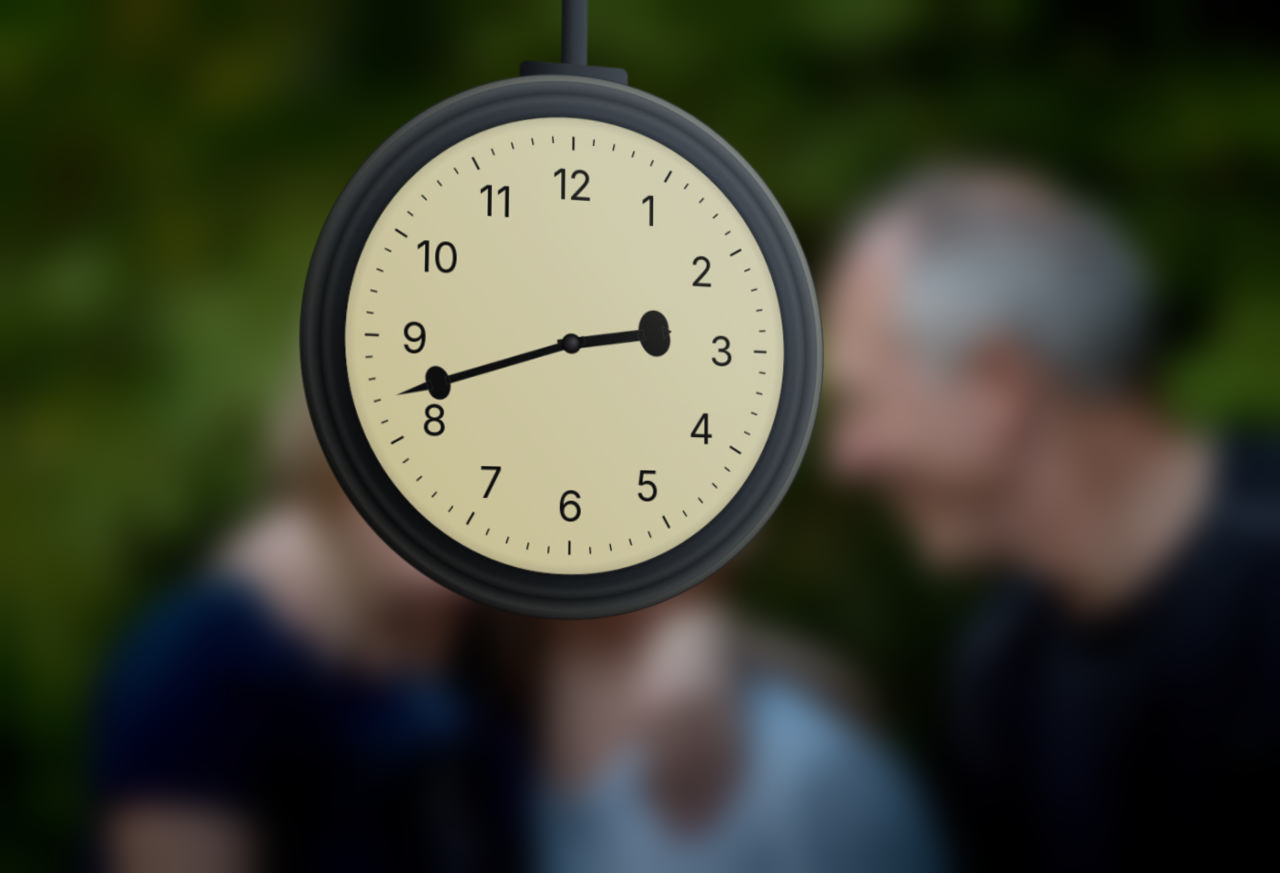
2,42
